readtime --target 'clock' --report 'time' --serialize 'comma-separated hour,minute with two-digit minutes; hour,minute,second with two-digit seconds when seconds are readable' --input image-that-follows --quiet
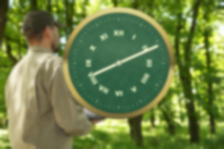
8,11
